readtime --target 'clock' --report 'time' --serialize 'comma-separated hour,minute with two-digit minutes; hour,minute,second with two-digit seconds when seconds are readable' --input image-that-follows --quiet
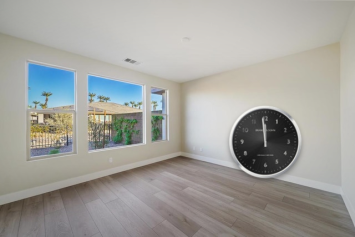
11,59
